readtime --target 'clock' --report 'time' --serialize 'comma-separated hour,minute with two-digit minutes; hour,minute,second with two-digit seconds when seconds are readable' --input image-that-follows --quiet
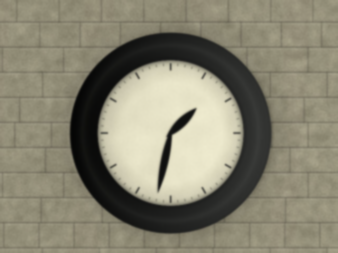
1,32
